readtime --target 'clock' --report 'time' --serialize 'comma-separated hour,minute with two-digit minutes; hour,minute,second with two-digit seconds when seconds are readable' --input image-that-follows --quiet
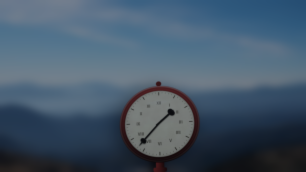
1,37
